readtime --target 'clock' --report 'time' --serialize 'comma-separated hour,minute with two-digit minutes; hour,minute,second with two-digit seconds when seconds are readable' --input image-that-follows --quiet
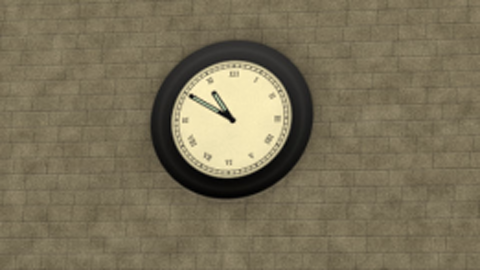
10,50
